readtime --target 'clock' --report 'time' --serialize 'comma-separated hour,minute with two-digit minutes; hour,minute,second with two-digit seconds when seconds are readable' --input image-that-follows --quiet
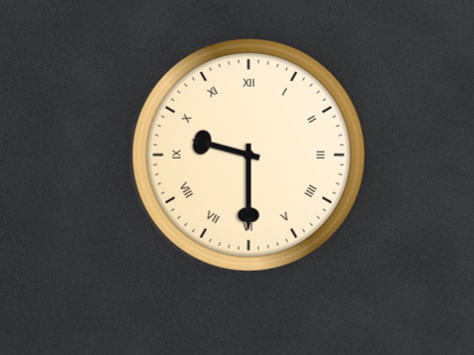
9,30
